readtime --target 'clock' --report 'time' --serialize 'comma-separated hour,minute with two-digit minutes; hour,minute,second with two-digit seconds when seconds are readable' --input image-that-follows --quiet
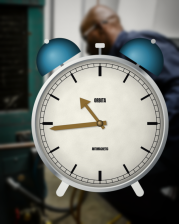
10,44
